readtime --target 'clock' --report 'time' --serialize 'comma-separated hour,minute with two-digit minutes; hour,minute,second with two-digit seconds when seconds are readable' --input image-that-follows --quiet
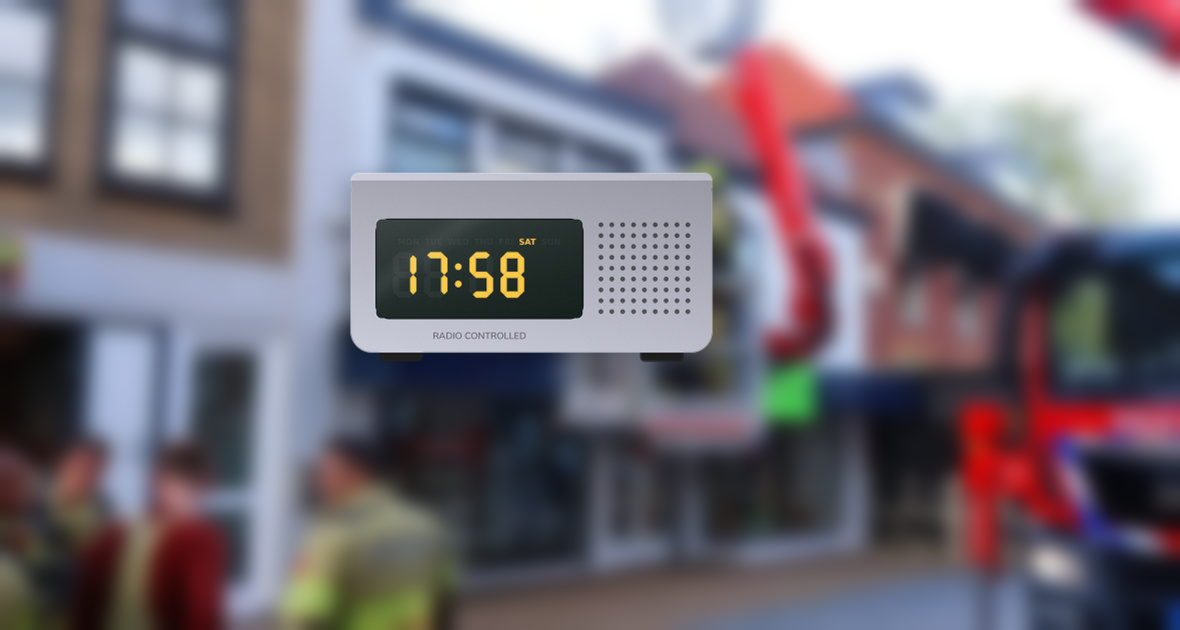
17,58
